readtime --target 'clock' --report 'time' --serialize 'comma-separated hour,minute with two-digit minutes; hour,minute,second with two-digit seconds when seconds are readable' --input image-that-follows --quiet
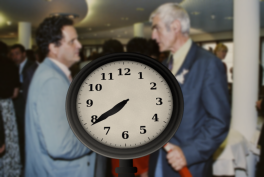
7,39
